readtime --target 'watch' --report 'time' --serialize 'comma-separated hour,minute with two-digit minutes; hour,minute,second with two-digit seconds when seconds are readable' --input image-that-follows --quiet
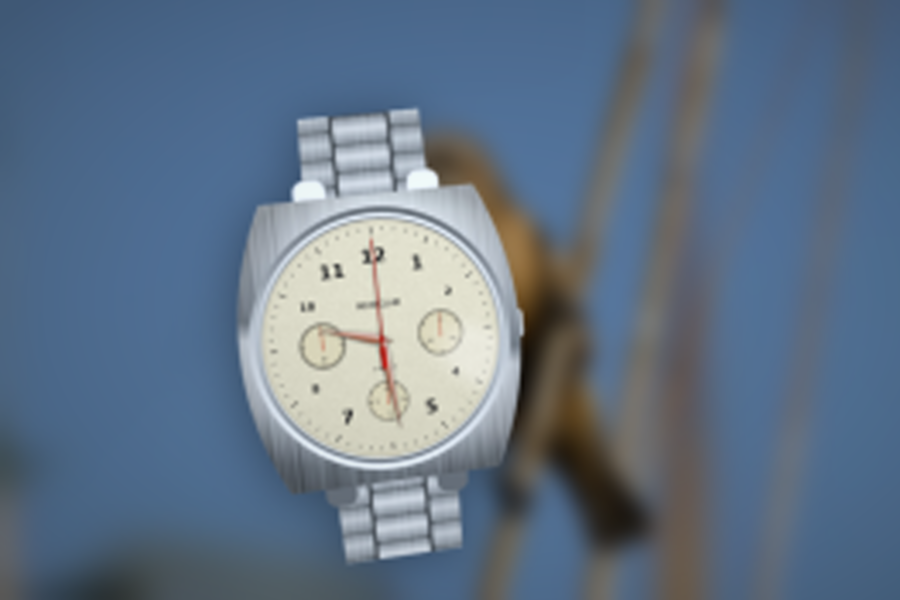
9,29
